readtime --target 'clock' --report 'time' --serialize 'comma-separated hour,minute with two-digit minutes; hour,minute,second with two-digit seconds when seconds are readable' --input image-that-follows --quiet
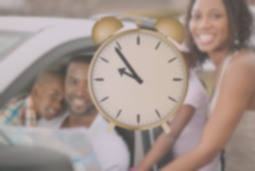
9,54
